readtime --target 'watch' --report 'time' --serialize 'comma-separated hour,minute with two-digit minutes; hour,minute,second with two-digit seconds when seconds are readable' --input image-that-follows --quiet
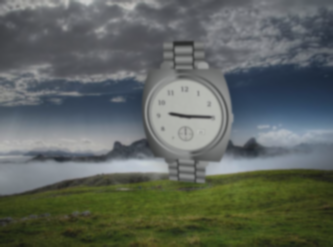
9,15
